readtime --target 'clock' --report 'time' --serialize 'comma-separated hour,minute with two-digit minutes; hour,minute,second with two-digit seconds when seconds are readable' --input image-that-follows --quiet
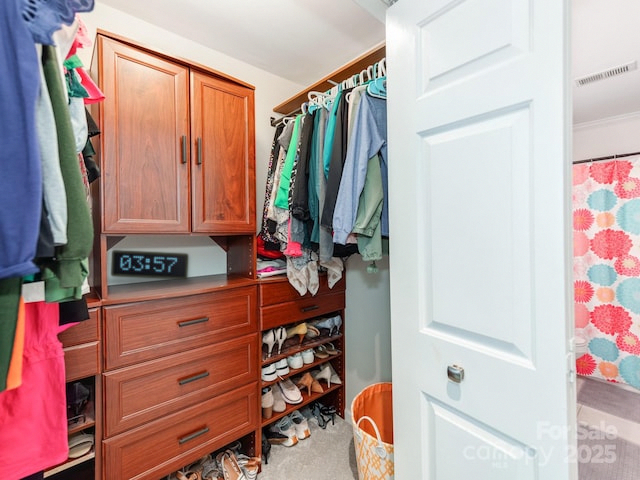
3,57
